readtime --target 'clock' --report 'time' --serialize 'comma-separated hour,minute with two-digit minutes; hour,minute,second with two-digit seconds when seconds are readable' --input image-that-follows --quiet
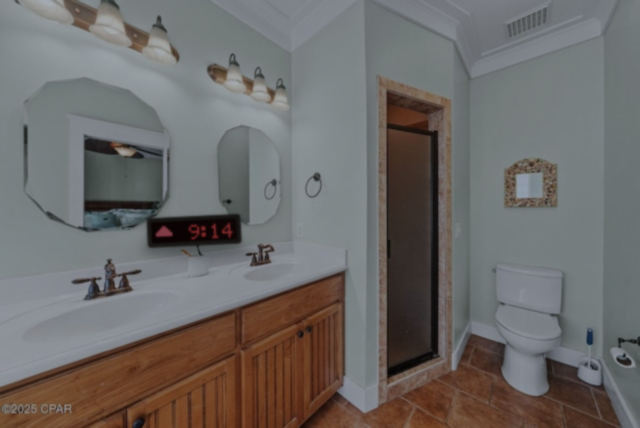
9,14
